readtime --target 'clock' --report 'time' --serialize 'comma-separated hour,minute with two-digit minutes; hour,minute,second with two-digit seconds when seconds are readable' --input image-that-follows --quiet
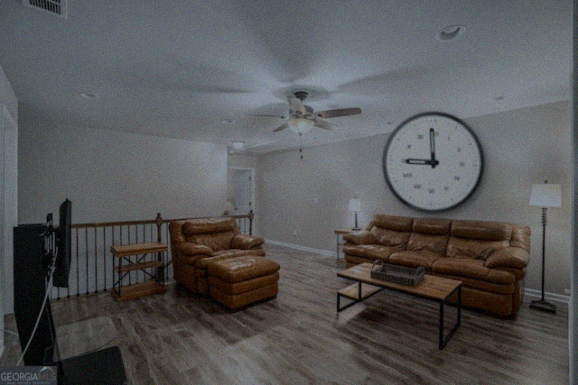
8,59
